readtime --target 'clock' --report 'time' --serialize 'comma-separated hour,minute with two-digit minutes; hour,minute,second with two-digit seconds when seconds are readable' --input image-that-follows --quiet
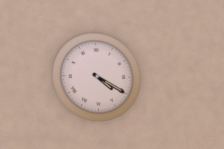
4,20
